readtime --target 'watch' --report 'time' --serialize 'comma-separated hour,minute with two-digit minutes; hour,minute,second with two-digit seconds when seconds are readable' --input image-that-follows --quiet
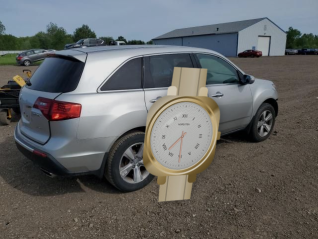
7,30
